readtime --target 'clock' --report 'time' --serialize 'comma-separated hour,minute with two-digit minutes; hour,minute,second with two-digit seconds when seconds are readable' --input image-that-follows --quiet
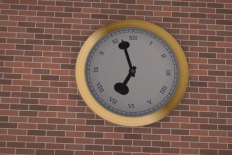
6,57
